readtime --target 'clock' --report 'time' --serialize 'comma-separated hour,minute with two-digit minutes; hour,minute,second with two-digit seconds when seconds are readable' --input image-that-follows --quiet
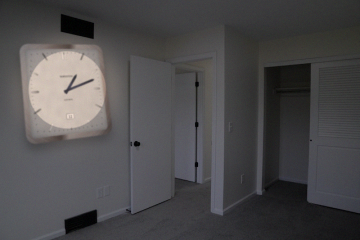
1,12
